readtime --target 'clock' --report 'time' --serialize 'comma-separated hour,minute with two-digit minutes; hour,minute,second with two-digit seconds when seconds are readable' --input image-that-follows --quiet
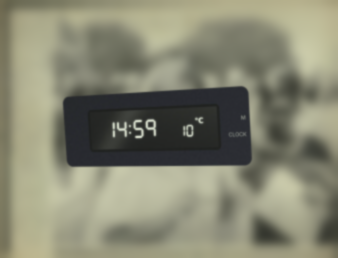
14,59
